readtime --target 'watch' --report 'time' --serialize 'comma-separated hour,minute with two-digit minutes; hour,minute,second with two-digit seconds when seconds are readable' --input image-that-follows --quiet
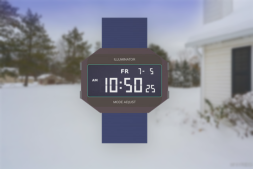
10,50,25
